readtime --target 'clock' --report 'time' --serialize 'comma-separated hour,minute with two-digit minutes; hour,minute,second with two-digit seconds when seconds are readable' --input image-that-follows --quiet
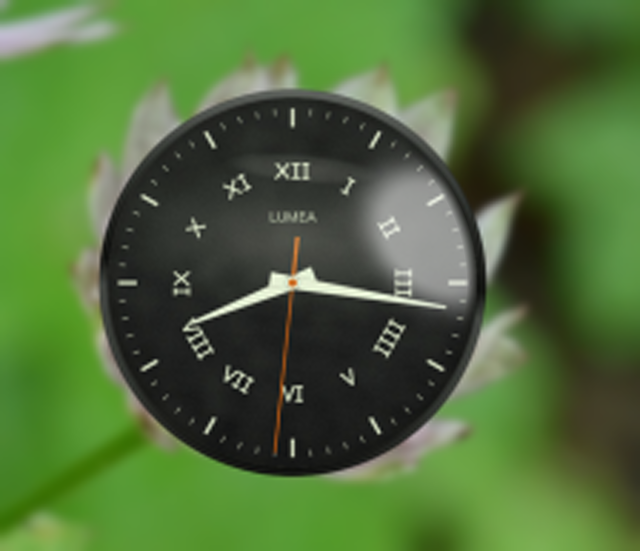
8,16,31
